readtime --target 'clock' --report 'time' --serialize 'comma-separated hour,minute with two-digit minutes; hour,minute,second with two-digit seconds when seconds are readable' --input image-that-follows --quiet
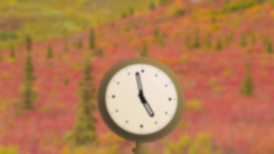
4,58
